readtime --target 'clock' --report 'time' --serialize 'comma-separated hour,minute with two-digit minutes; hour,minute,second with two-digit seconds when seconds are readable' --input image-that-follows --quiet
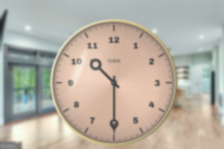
10,30
